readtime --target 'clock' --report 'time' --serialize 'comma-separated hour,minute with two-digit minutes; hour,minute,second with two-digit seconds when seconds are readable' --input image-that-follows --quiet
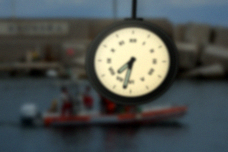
7,32
